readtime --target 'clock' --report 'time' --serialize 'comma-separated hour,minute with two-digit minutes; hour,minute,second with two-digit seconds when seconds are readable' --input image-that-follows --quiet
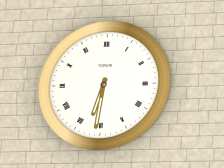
6,31
